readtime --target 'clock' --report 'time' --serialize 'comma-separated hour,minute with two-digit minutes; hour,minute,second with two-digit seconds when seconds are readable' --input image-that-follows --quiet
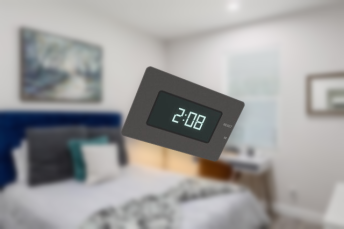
2,08
